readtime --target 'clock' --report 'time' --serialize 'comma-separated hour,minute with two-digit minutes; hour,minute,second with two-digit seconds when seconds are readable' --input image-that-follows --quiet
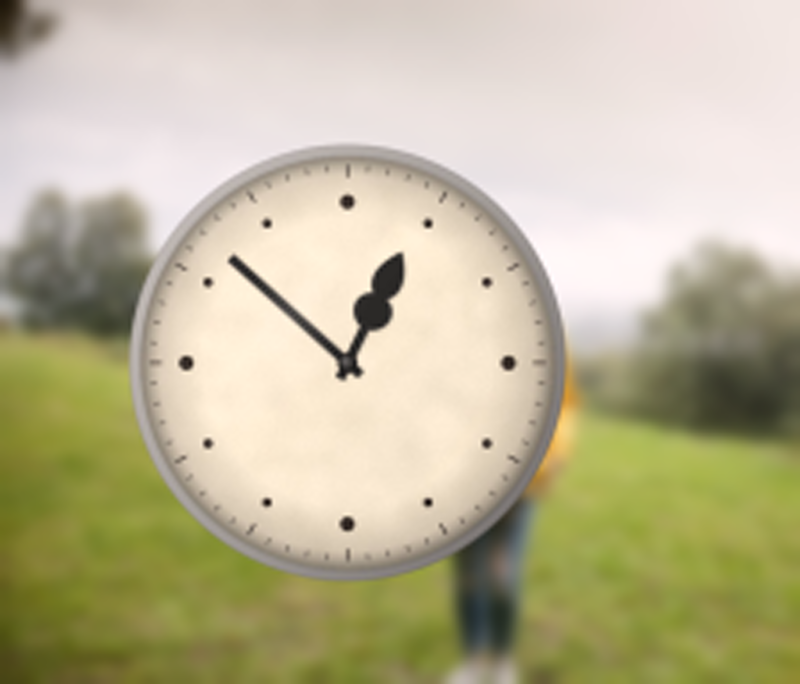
12,52
